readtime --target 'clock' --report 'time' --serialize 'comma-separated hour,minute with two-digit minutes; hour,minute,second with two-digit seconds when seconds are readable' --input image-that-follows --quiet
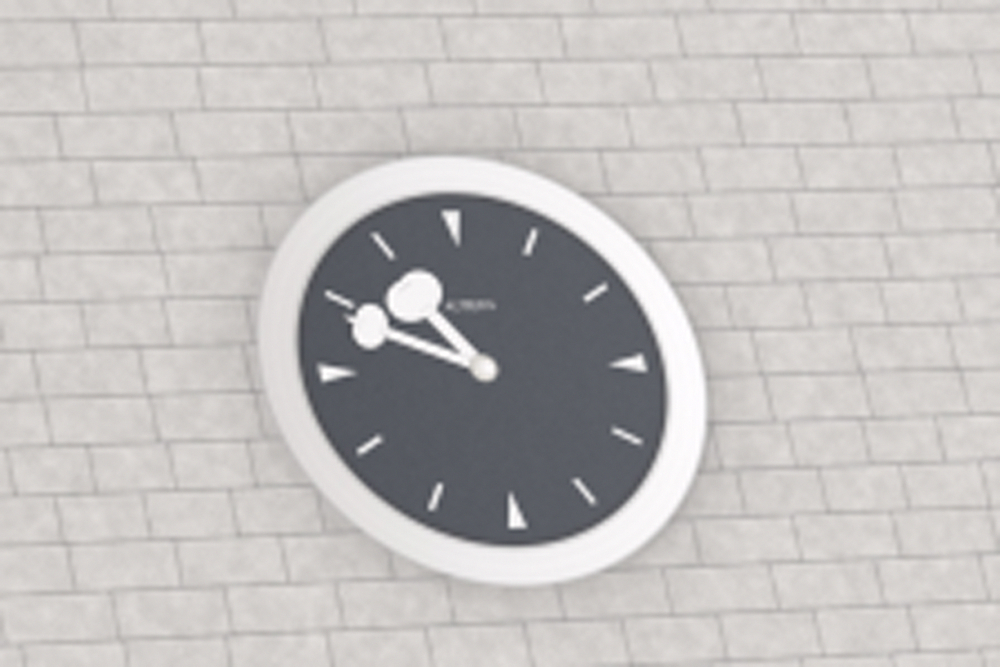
10,49
